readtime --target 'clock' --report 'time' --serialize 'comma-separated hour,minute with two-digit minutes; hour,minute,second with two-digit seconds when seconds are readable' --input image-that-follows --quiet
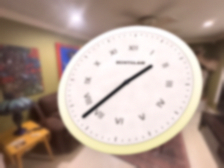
1,37
